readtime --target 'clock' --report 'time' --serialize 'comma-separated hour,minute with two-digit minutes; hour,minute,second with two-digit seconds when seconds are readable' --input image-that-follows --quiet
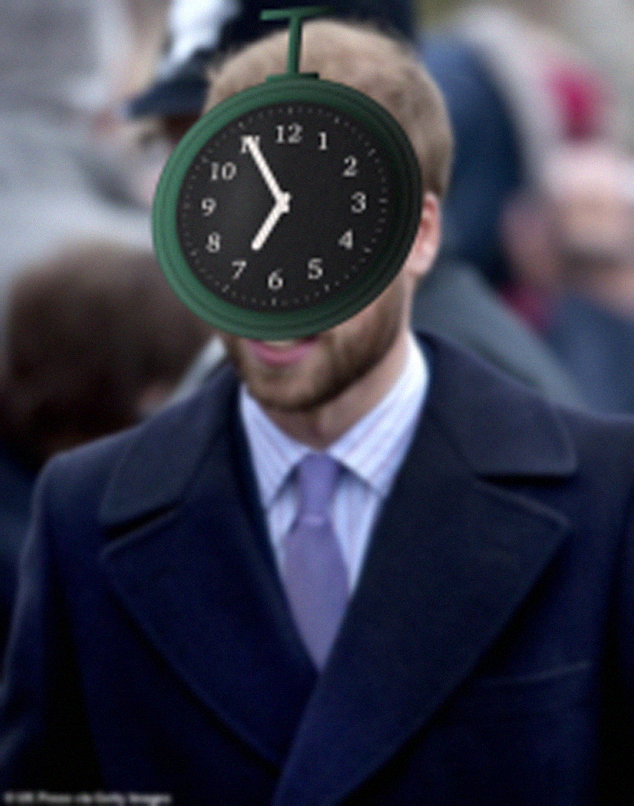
6,55
